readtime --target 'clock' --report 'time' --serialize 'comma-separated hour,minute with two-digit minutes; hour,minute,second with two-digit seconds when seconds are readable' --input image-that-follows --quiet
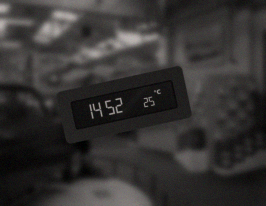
14,52
